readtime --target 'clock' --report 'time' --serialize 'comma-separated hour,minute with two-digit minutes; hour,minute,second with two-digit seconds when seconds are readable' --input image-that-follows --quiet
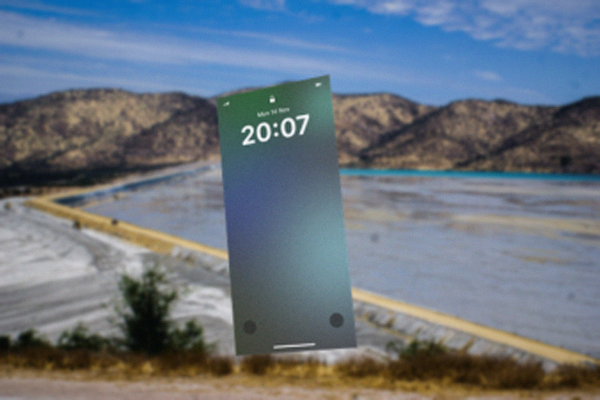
20,07
